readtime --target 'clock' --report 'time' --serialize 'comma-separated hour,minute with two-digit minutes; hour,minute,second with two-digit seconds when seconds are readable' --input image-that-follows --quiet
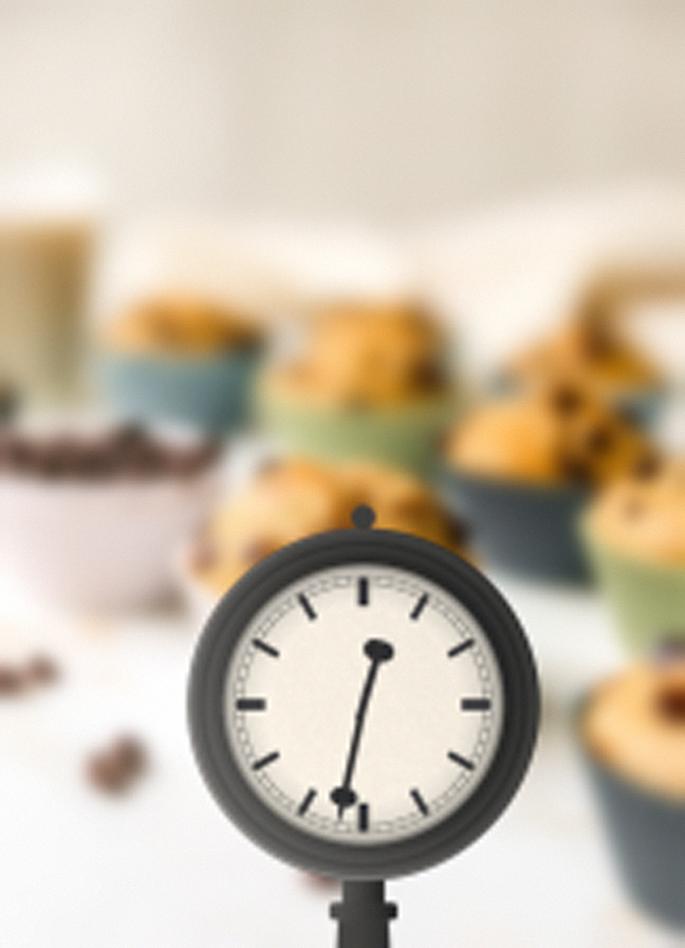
12,32
